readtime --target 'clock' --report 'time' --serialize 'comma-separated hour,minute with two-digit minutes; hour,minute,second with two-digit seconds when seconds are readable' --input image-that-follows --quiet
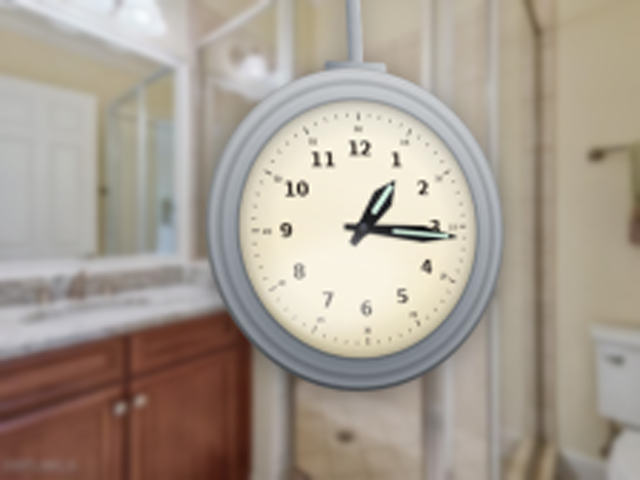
1,16
